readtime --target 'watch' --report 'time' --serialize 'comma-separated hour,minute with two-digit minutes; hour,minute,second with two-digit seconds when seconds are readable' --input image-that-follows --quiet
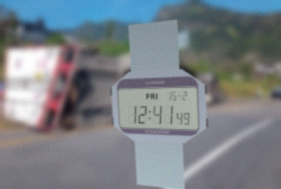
12,41,49
